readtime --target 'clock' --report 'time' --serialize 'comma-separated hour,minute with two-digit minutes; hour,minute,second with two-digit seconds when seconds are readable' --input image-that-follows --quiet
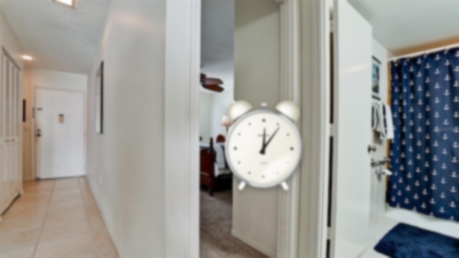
12,06
